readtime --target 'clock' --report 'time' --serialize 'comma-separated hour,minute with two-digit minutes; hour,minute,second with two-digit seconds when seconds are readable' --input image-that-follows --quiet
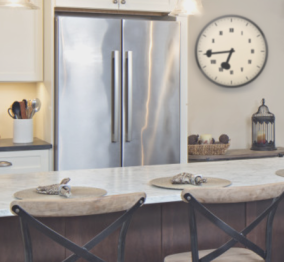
6,44
